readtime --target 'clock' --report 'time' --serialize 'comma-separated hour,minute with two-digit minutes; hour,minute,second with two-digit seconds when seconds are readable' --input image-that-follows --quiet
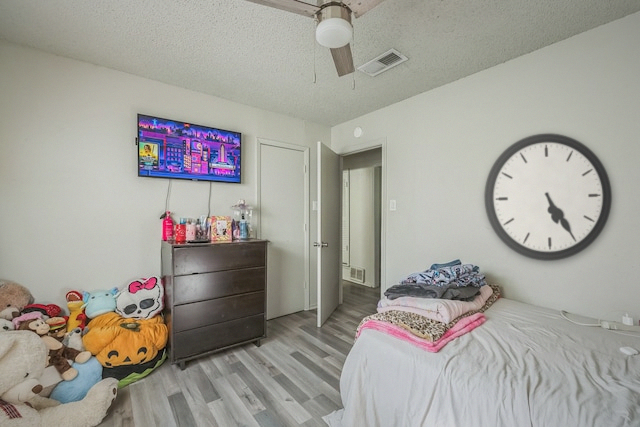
5,25
